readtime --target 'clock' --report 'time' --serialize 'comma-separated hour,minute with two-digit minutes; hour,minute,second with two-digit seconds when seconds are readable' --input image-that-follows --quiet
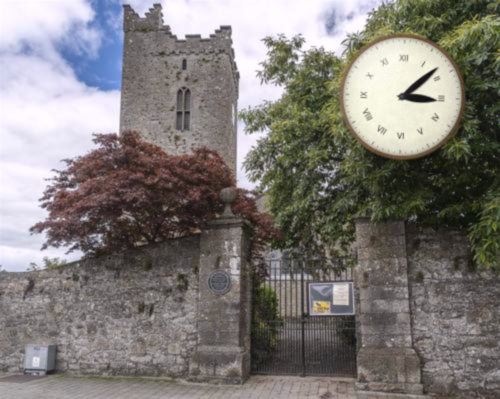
3,08
